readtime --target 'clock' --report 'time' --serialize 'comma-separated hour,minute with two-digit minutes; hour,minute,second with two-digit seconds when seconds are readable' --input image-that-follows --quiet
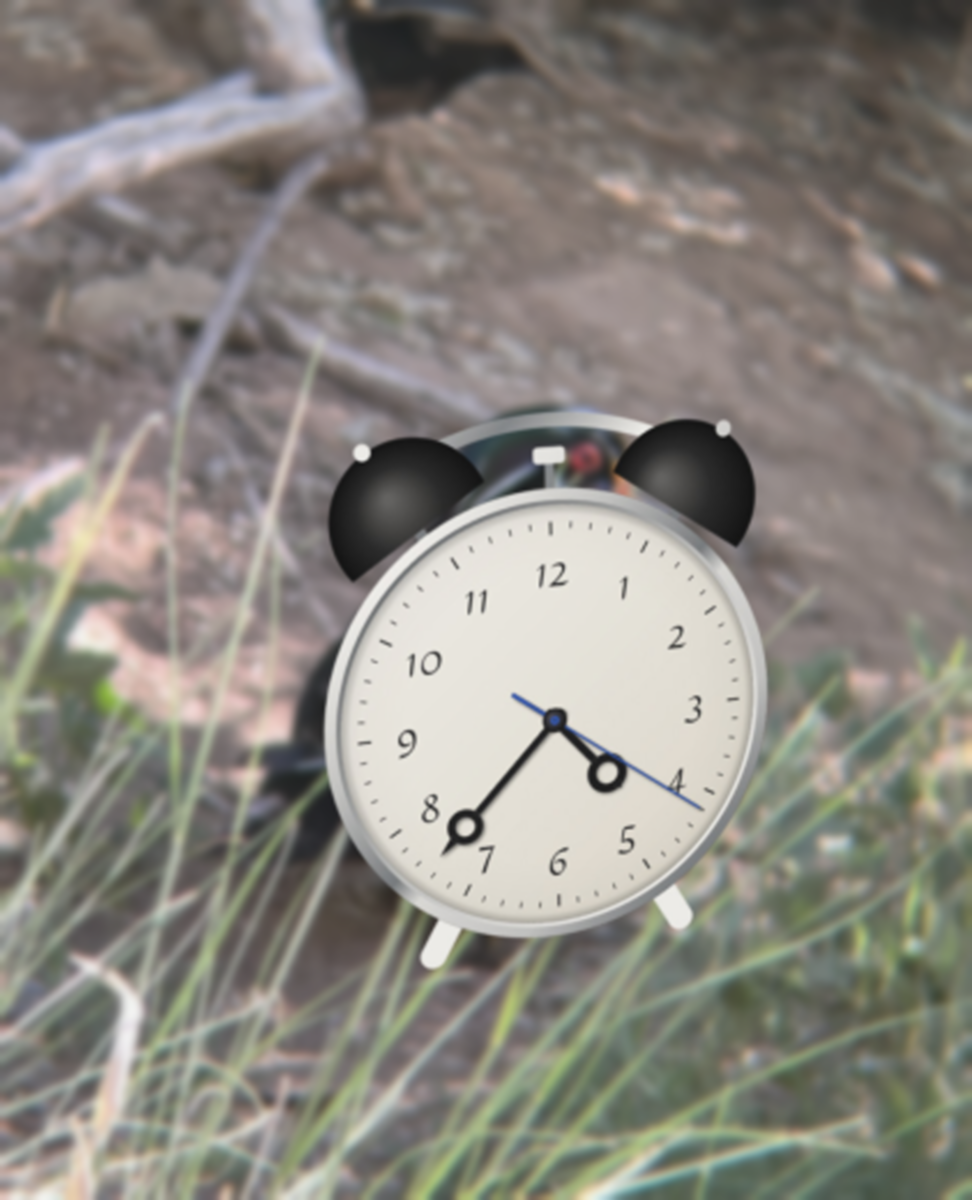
4,37,21
